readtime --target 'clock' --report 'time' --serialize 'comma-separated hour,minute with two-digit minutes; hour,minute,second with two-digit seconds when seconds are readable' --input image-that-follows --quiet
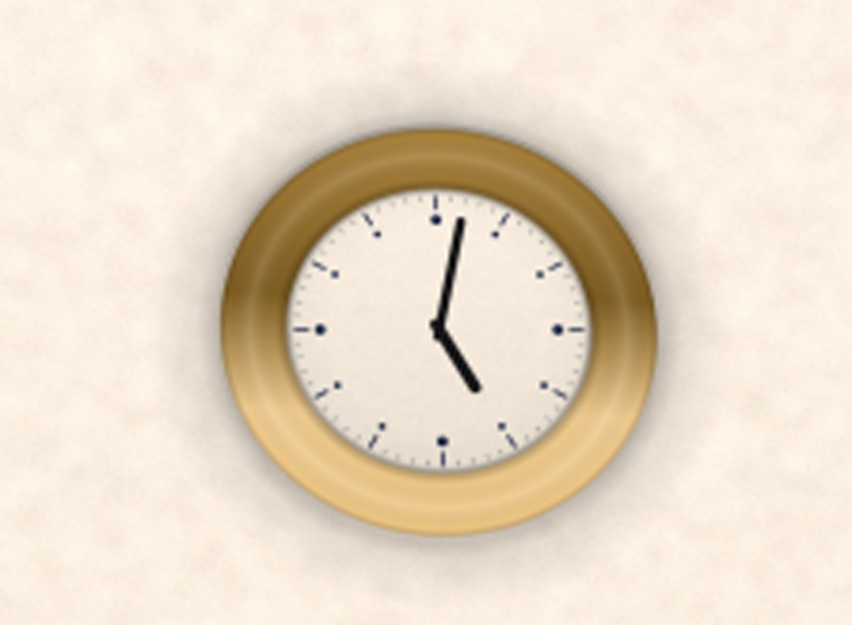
5,02
